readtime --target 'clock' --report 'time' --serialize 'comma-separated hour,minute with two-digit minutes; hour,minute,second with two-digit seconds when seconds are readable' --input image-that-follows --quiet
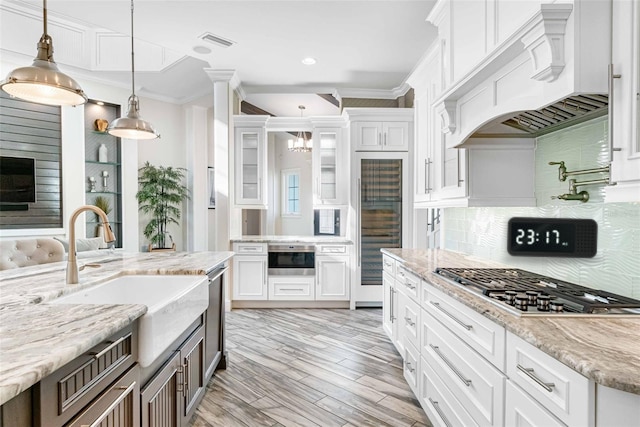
23,17
